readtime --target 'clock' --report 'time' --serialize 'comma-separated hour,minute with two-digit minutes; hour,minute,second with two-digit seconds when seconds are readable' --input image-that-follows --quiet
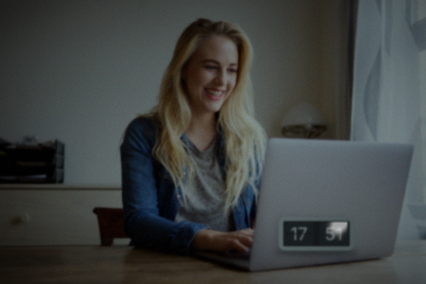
17,51
